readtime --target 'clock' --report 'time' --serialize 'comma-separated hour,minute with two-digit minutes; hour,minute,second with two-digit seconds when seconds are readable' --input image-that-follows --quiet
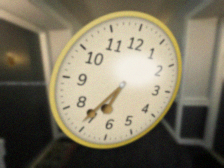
6,36
